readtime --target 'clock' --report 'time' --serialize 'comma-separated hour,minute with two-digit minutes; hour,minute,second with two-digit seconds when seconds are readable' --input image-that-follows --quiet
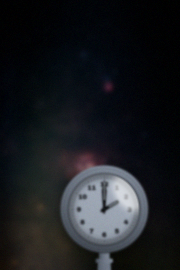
2,00
